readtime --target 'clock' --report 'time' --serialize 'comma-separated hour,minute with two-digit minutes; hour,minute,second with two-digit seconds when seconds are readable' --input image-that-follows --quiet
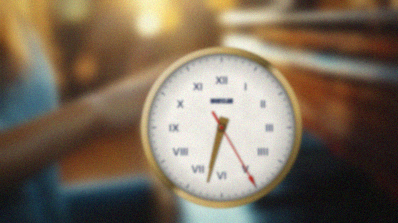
6,32,25
